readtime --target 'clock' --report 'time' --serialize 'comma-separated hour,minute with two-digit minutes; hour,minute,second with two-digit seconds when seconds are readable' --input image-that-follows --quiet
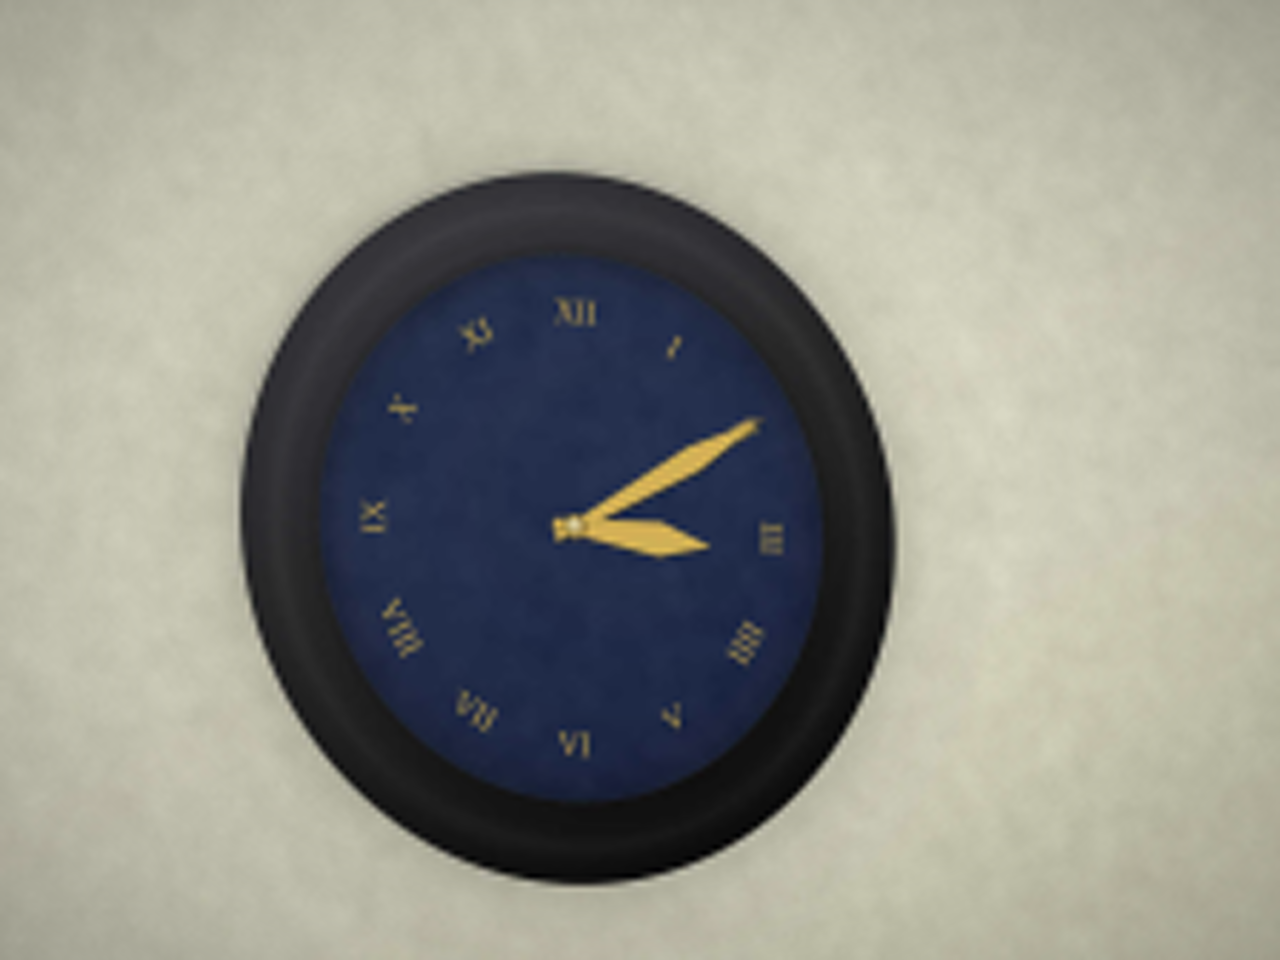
3,10
